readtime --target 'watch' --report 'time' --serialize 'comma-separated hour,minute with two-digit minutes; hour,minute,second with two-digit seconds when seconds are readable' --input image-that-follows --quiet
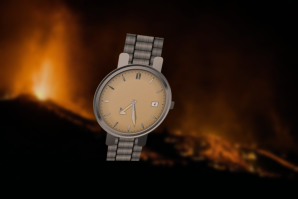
7,28
